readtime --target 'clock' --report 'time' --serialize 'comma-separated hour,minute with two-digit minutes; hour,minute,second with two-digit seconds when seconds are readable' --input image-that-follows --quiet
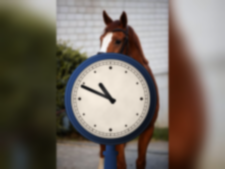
10,49
